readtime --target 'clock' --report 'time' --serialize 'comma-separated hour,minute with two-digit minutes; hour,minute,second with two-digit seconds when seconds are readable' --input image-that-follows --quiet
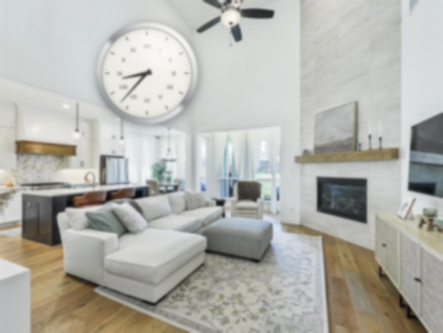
8,37
